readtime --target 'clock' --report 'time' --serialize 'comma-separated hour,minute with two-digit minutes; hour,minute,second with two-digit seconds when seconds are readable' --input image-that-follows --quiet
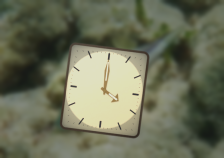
4,00
